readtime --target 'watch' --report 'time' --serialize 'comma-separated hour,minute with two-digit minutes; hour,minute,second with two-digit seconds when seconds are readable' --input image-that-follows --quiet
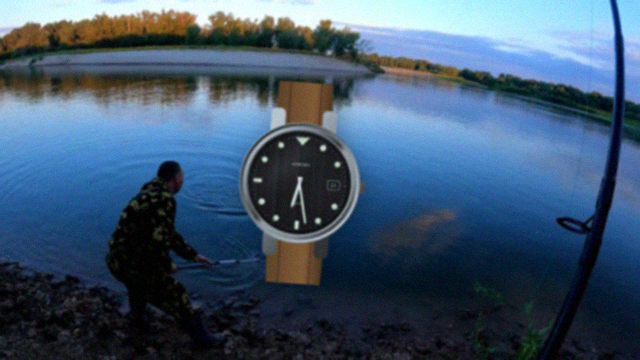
6,28
